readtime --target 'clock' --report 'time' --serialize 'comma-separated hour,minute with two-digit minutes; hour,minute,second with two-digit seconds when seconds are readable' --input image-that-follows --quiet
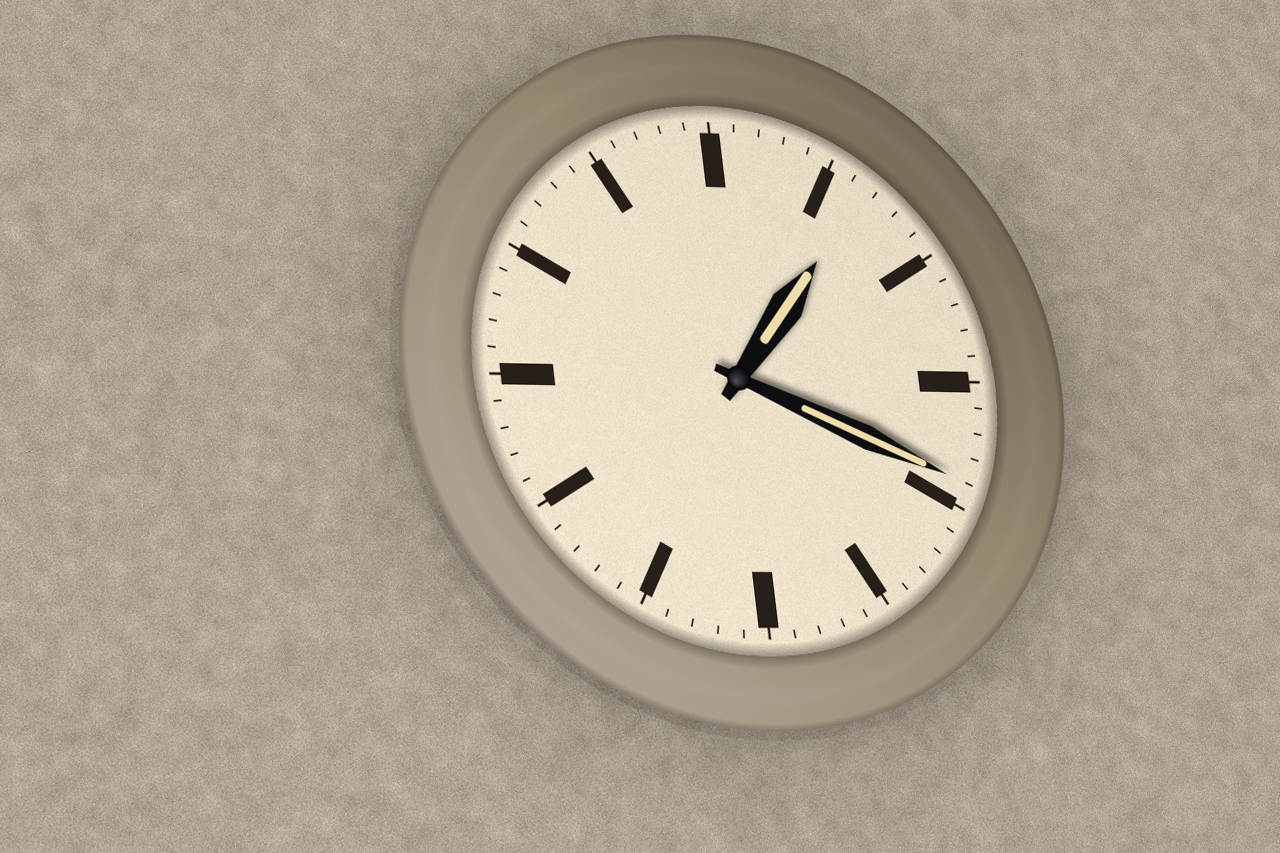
1,19
